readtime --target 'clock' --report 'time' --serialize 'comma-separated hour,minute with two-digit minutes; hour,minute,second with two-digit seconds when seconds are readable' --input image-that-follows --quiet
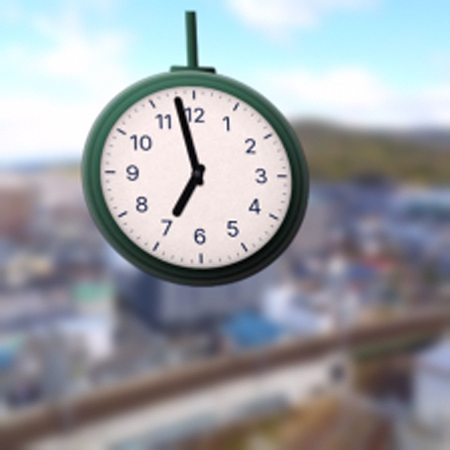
6,58
